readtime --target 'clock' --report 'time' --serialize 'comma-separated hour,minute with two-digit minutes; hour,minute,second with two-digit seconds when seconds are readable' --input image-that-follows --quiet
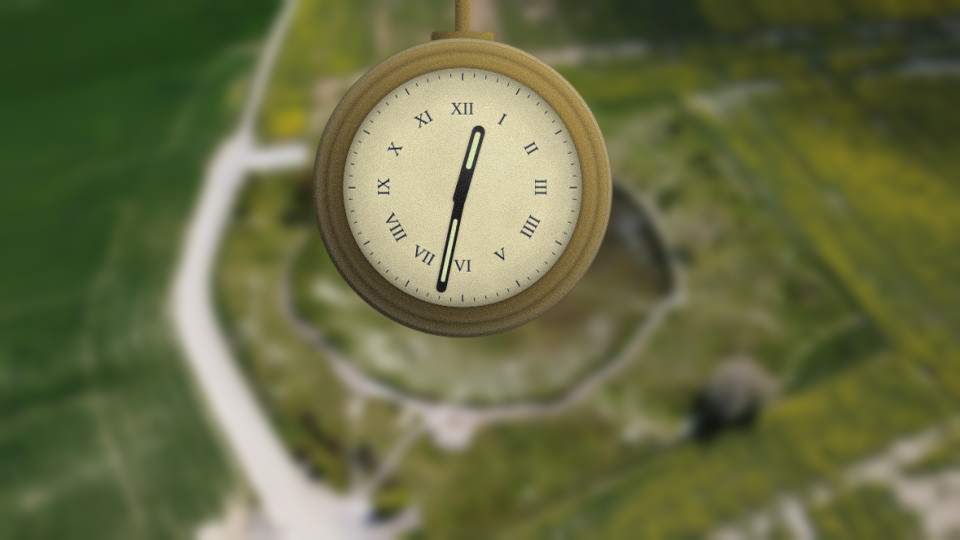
12,32
